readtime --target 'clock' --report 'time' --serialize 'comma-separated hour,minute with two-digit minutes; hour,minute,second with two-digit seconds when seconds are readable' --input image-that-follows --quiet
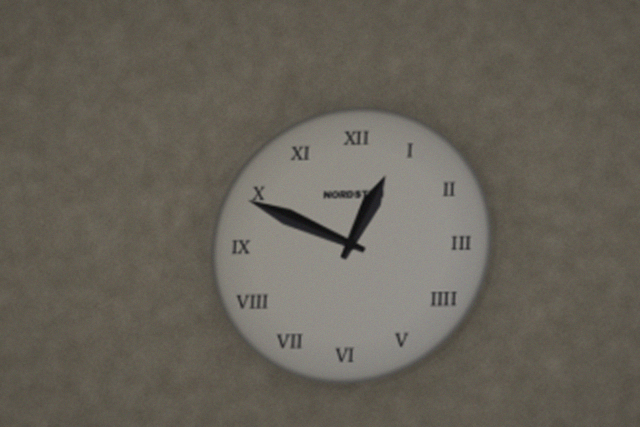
12,49
